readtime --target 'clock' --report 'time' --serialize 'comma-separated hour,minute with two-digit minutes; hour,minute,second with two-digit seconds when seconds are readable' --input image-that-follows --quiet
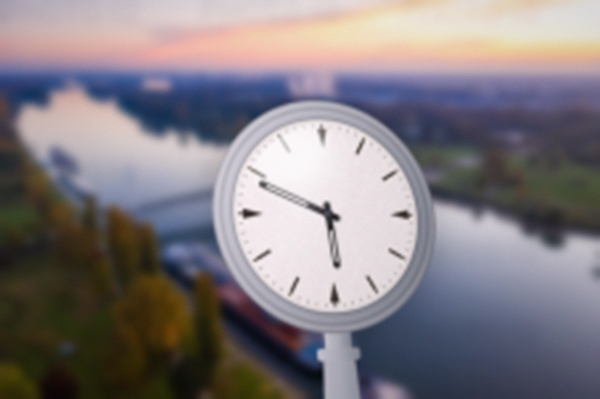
5,49
